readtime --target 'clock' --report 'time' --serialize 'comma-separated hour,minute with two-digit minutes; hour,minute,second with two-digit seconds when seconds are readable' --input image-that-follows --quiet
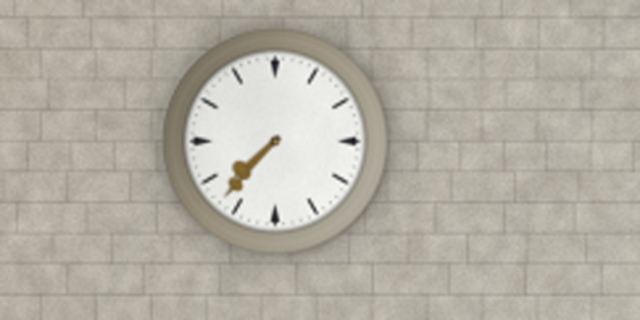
7,37
